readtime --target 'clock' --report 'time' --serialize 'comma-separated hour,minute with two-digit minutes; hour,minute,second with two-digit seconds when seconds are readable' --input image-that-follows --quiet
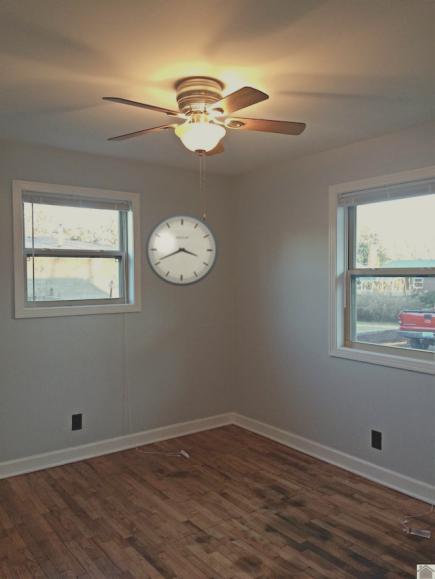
3,41
